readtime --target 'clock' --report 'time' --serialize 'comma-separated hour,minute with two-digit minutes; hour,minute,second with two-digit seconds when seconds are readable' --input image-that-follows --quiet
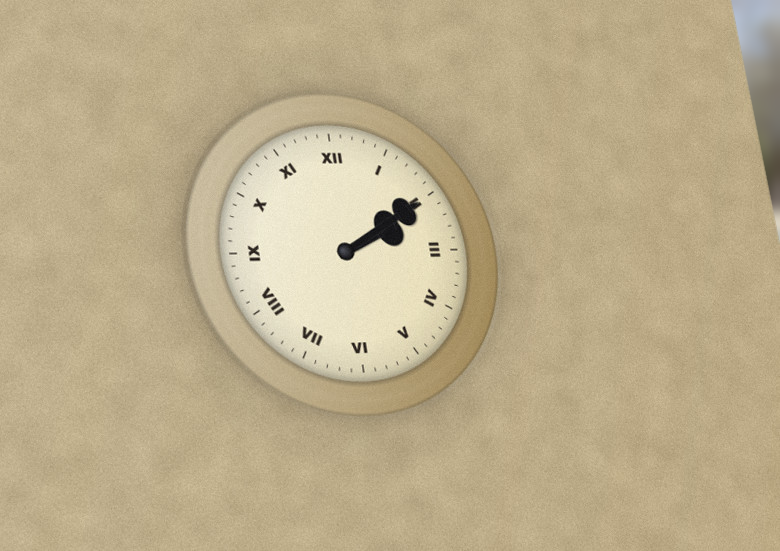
2,10
